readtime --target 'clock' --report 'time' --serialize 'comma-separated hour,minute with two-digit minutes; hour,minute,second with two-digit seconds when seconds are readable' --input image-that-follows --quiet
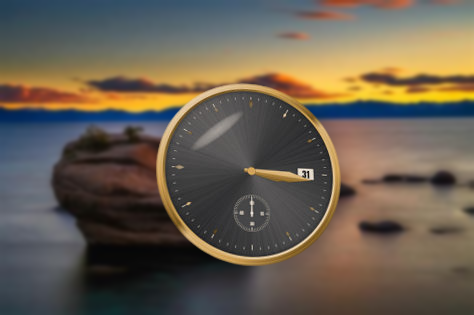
3,16
